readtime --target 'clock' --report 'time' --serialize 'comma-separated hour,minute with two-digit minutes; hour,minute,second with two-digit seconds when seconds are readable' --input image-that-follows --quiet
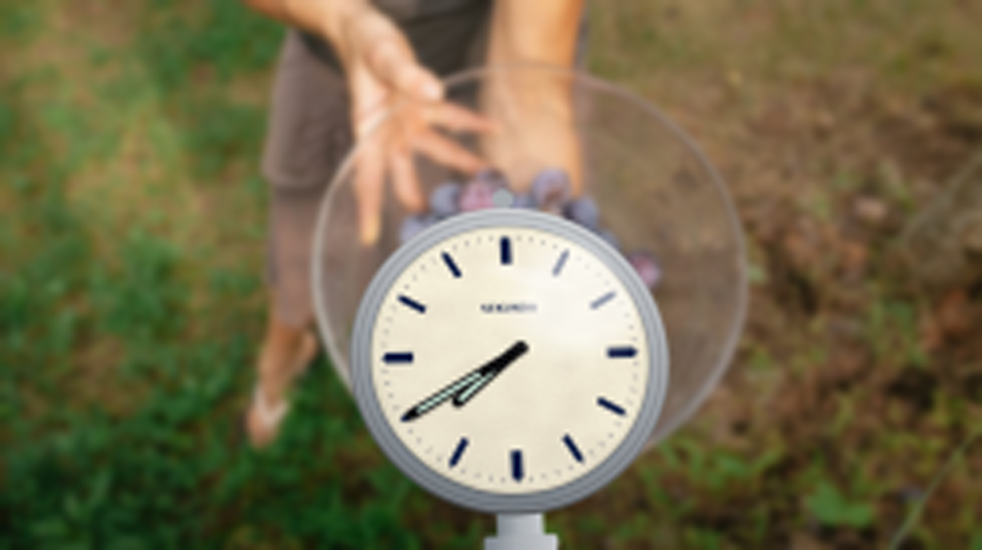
7,40
